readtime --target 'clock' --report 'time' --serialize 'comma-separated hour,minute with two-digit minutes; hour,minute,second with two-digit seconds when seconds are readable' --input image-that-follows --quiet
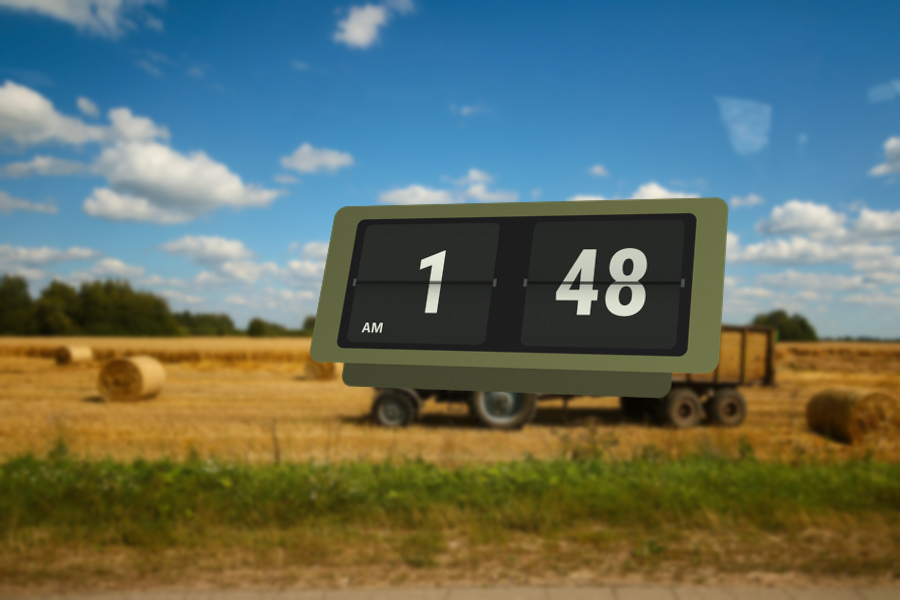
1,48
